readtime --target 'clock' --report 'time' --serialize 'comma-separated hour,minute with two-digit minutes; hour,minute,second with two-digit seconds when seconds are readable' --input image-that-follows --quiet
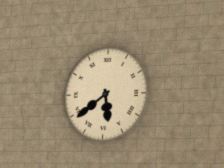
5,39
